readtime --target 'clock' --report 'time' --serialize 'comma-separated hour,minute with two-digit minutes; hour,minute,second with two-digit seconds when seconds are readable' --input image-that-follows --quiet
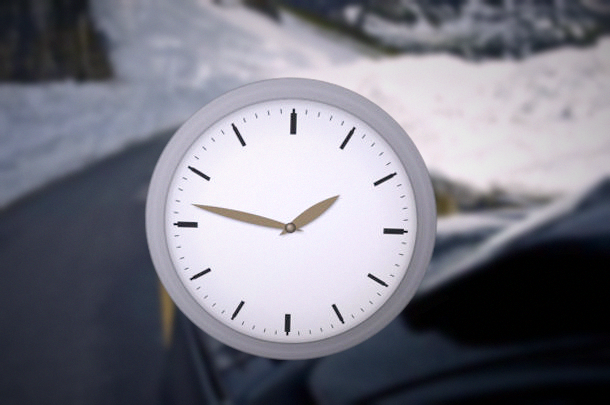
1,47
